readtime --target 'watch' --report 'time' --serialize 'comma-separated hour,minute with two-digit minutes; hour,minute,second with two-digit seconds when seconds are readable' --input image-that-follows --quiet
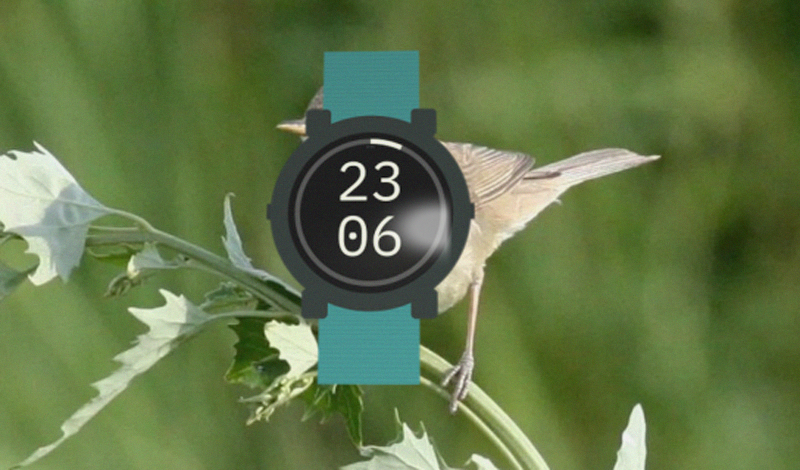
23,06
